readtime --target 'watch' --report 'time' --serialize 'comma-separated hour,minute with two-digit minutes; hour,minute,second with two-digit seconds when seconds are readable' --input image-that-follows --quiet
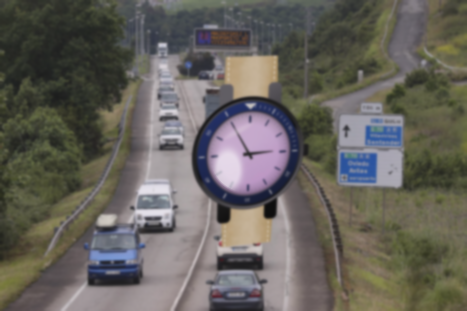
2,55
